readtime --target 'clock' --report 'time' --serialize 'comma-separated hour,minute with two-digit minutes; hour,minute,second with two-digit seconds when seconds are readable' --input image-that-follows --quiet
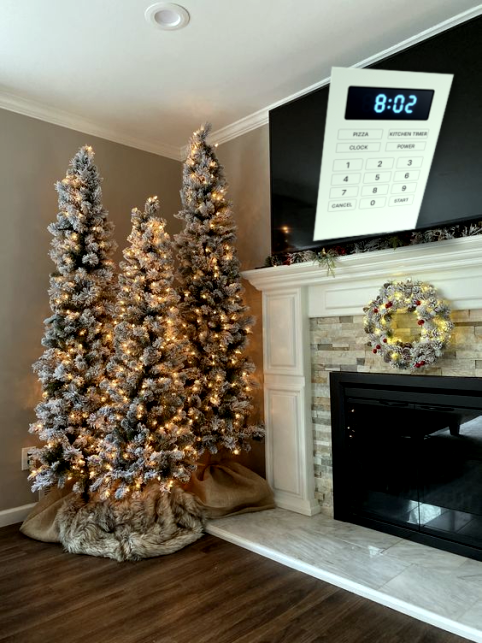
8,02
